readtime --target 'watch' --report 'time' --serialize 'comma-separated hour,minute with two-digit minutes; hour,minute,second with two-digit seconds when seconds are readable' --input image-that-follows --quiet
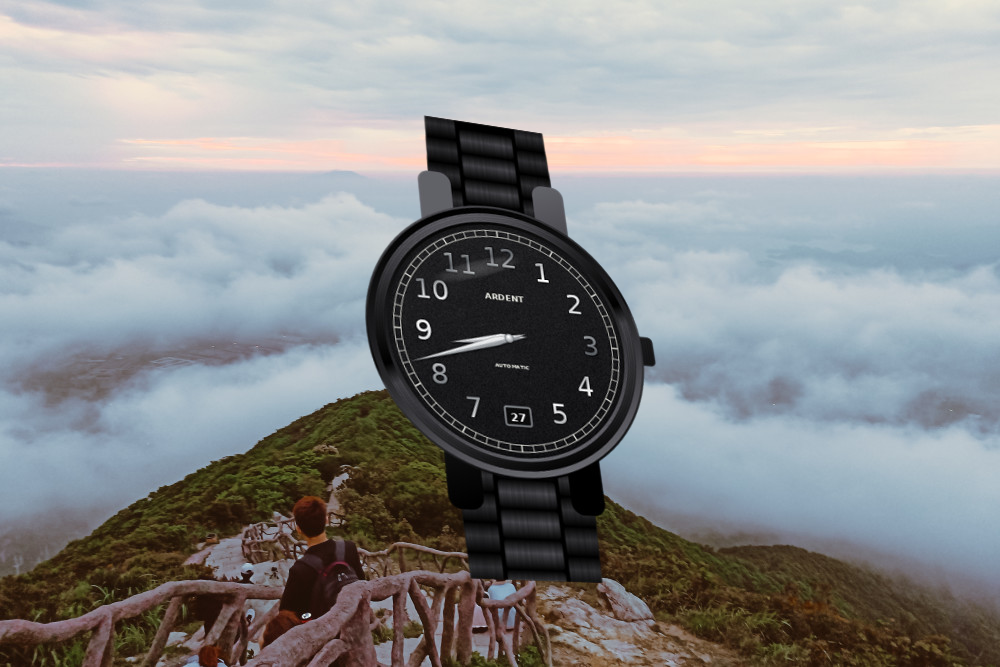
8,42
